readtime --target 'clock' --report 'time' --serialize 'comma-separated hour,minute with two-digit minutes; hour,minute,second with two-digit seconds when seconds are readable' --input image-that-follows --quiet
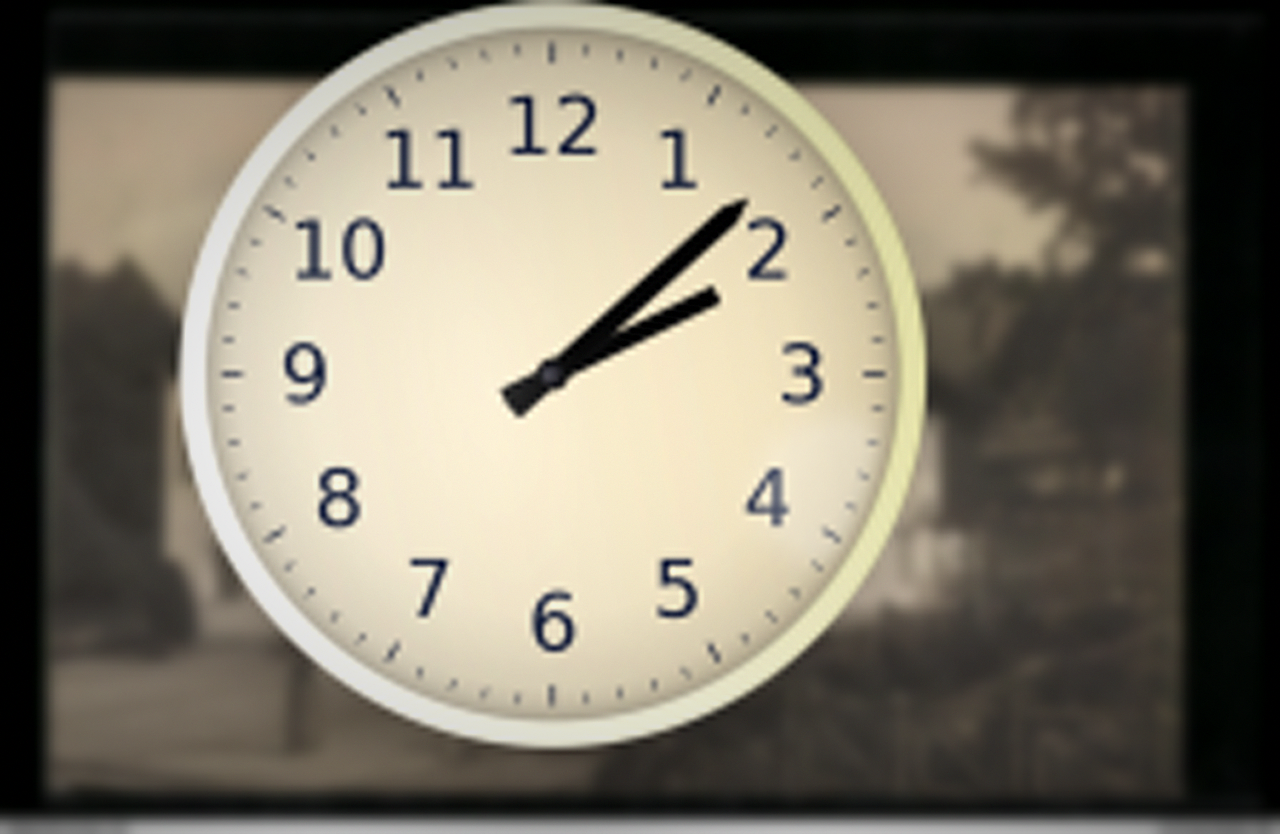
2,08
